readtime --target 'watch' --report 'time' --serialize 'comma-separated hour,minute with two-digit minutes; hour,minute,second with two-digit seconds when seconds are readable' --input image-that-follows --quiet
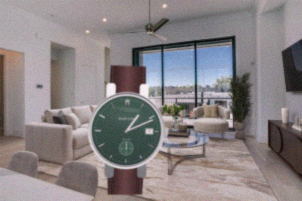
1,11
